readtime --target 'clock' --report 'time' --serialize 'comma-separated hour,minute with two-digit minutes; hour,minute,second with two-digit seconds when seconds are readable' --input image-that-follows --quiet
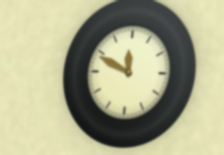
11,49
